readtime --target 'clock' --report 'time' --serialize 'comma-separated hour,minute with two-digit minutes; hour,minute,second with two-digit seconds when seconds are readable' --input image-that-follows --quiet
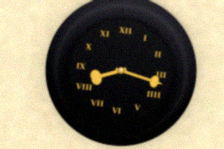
8,17
